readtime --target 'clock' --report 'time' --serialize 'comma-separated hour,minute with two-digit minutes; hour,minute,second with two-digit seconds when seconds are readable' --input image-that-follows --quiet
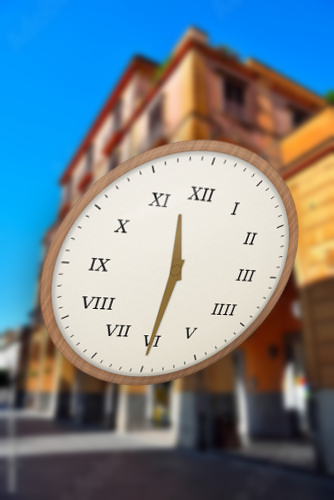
11,30
